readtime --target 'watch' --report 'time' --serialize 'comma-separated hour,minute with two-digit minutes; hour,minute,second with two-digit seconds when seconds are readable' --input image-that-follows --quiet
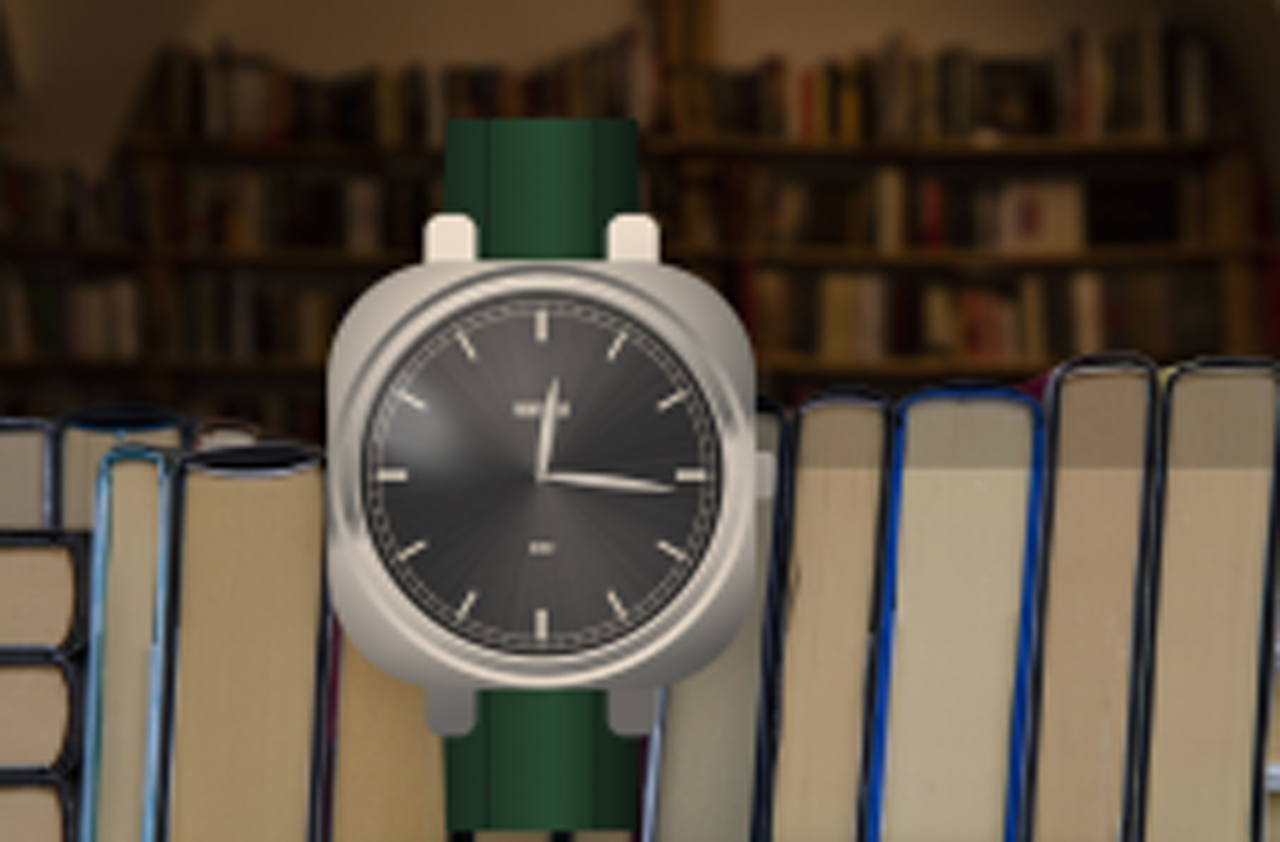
12,16
